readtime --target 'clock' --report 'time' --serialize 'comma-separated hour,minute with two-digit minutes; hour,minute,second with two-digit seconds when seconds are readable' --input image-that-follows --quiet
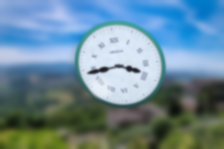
3,44
